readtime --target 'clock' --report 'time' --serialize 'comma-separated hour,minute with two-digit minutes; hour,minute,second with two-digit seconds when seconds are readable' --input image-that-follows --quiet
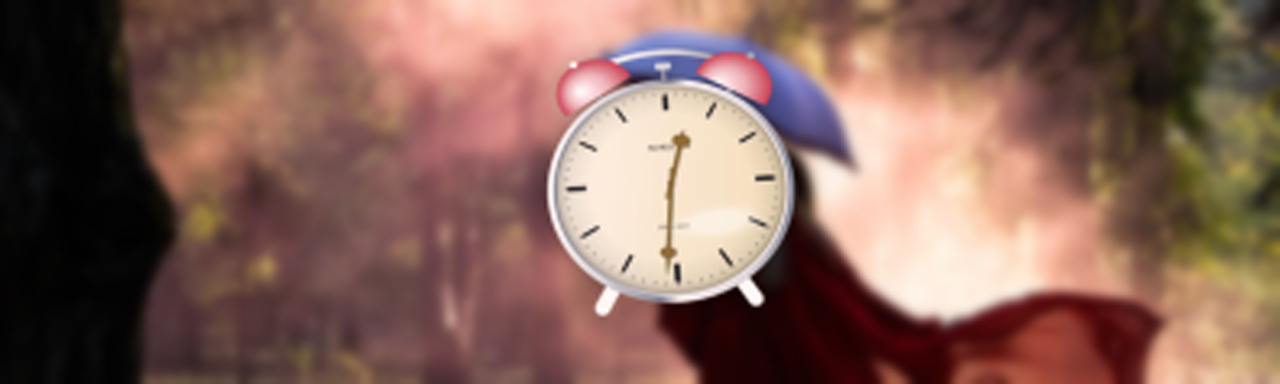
12,31
